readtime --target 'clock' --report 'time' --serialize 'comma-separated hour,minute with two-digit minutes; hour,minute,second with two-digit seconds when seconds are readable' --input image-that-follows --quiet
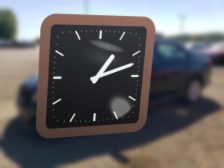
1,12
